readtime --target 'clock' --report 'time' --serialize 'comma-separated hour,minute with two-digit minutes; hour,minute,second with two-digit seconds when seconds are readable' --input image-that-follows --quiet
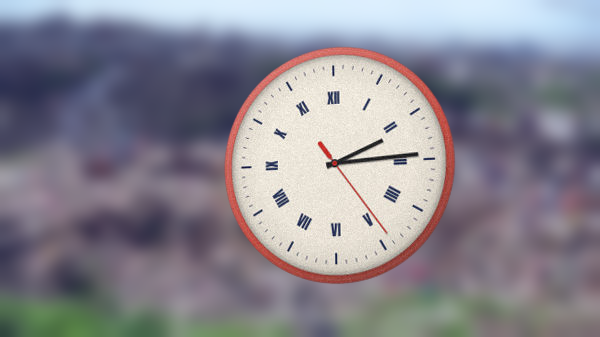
2,14,24
